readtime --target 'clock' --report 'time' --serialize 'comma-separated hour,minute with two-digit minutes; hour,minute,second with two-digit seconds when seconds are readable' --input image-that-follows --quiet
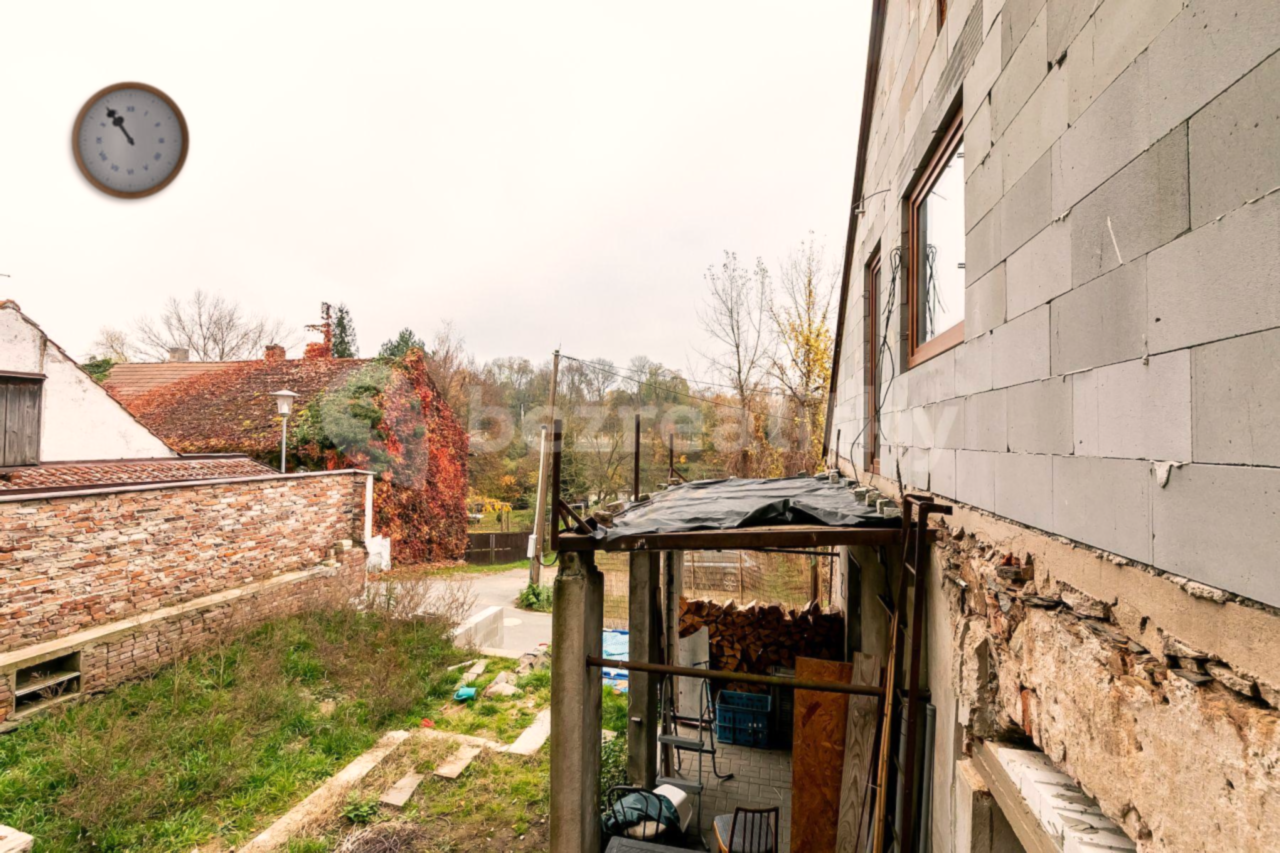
10,54
